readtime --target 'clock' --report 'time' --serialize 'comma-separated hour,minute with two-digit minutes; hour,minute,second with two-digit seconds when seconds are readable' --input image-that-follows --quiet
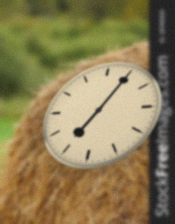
7,05
